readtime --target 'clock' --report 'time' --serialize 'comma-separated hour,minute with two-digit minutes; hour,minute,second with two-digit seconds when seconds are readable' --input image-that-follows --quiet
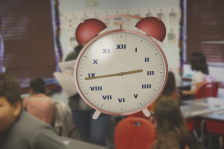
2,44
